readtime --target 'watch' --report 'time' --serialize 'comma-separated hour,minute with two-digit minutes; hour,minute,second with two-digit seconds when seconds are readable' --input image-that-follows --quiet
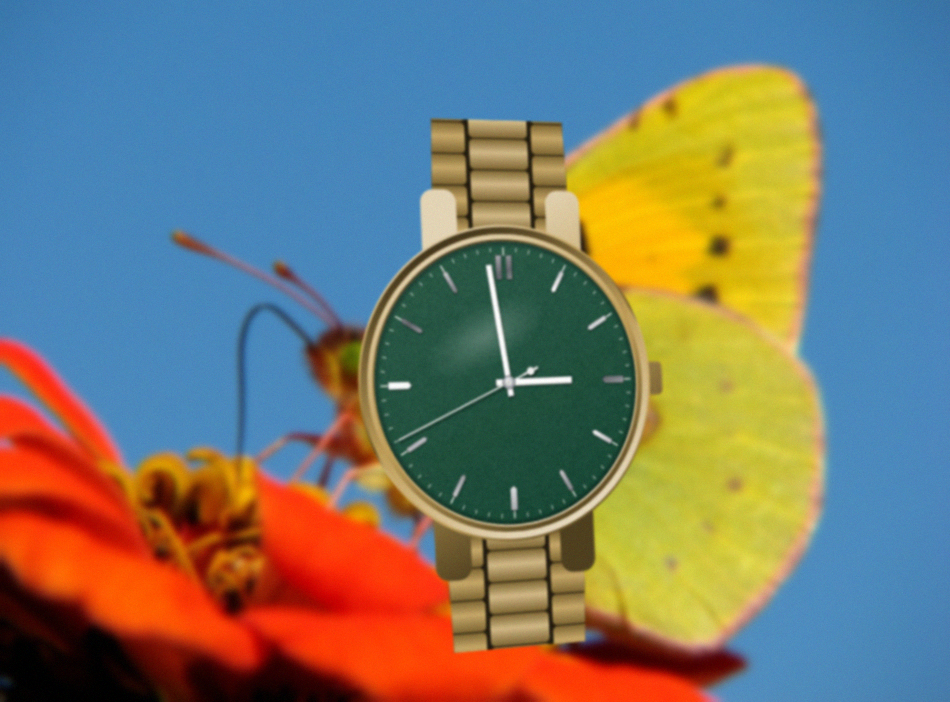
2,58,41
